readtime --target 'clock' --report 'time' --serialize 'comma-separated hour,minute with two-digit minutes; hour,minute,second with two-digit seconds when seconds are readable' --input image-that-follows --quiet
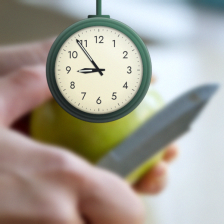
8,54
